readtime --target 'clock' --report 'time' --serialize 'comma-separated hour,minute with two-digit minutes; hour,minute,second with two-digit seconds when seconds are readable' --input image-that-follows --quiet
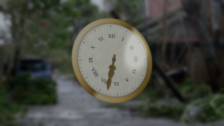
6,33
